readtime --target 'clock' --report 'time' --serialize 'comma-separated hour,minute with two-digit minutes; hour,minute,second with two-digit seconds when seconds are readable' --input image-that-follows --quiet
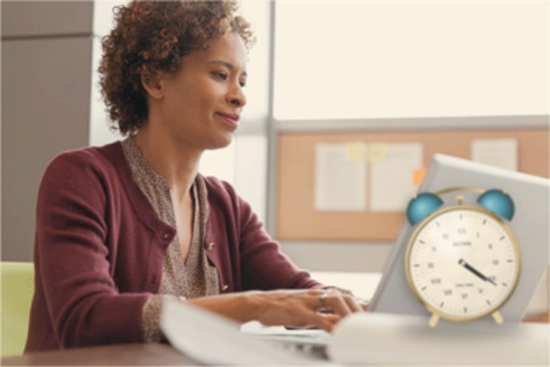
4,21
